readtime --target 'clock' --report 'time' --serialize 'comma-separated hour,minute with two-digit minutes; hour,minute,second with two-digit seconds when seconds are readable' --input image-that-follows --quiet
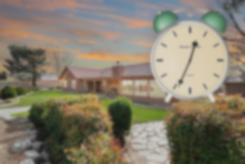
12,34
